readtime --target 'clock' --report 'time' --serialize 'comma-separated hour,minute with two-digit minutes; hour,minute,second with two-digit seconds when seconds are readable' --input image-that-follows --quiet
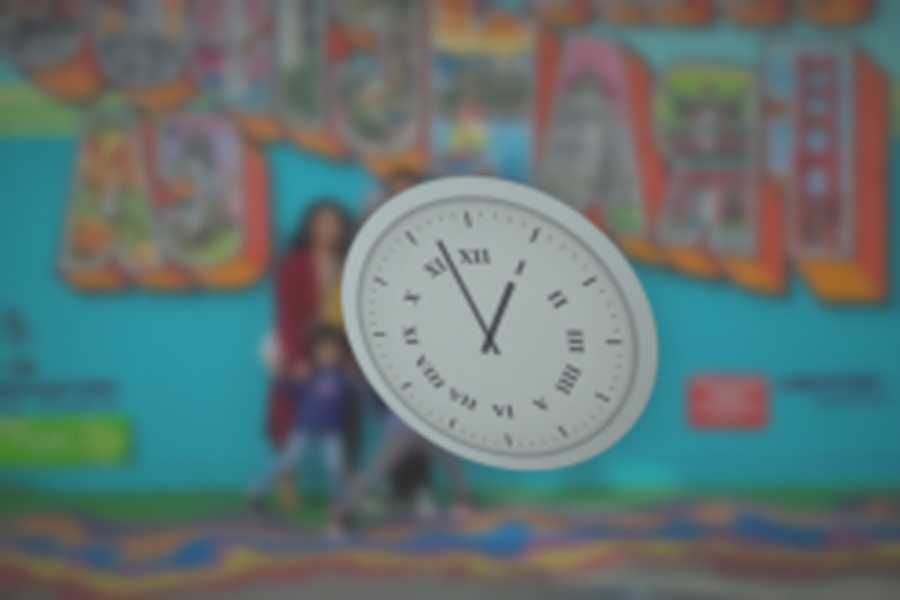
12,57
